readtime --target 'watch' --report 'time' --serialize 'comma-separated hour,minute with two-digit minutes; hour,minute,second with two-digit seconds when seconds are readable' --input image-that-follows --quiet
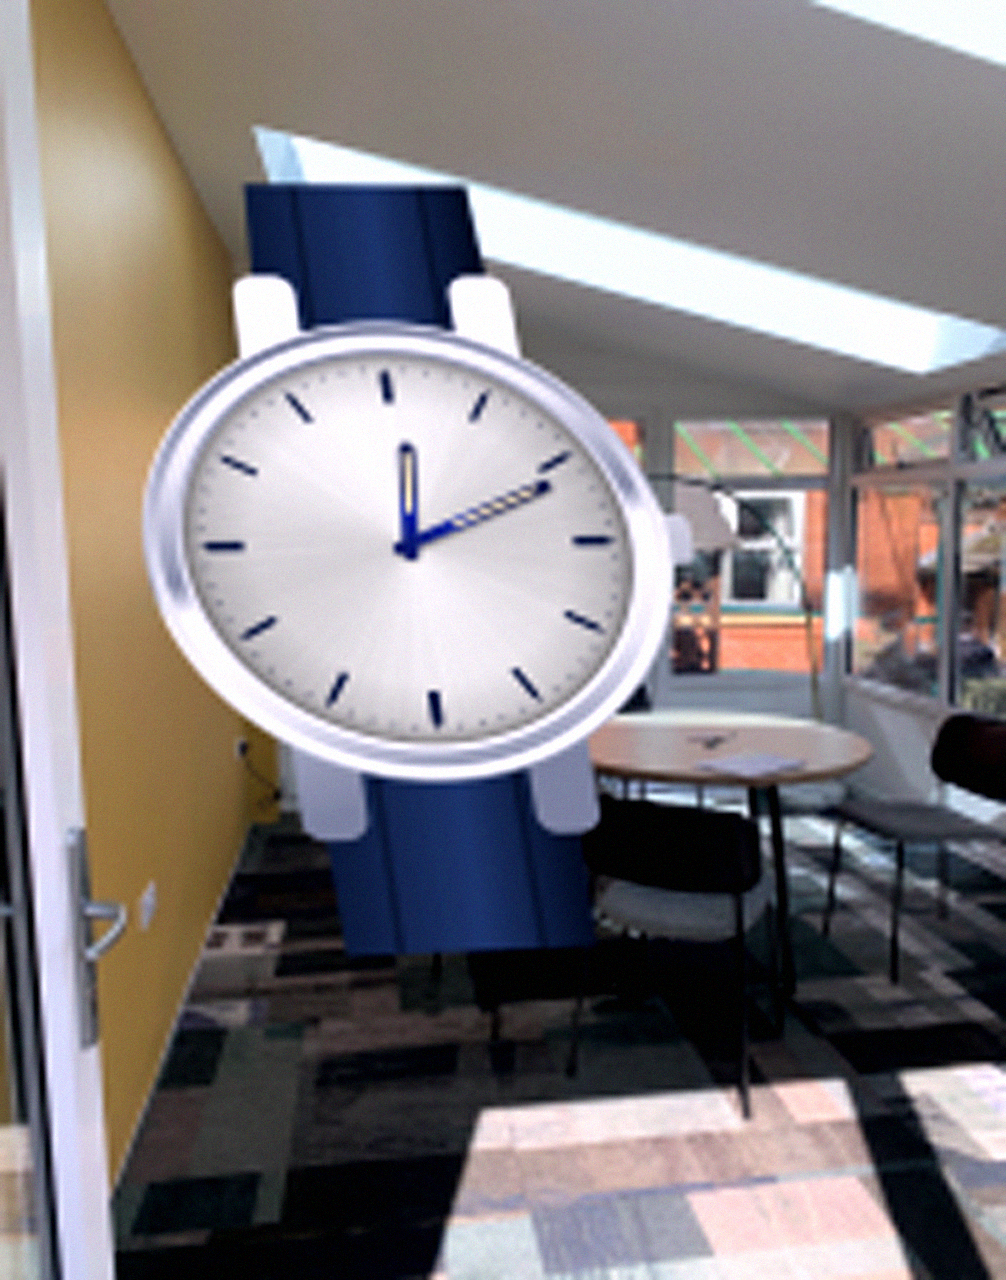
12,11
